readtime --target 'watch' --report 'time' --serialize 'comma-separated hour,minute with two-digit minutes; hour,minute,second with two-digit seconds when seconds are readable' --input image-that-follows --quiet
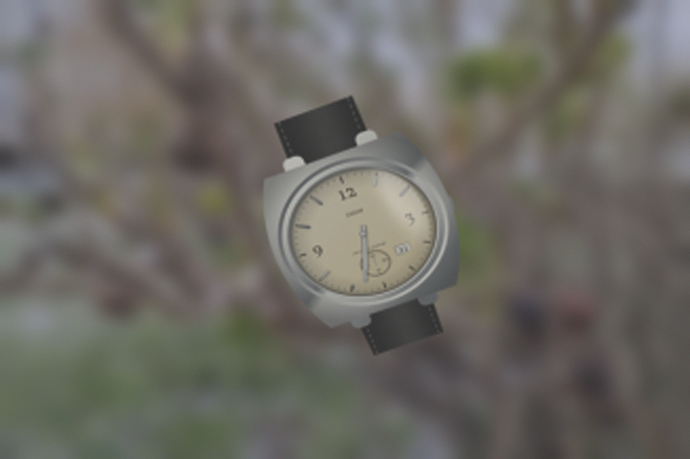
6,33
